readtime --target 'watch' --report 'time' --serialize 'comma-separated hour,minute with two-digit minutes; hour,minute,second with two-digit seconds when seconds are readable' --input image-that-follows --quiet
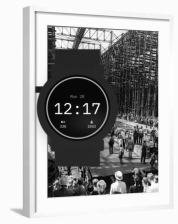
12,17
